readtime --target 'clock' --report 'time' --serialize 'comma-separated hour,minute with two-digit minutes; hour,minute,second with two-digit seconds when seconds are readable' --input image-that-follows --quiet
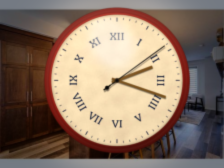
2,18,09
